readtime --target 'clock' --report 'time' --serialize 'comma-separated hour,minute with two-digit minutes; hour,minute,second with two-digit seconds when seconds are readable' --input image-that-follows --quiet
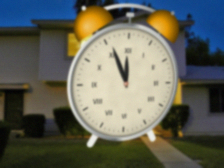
11,56
